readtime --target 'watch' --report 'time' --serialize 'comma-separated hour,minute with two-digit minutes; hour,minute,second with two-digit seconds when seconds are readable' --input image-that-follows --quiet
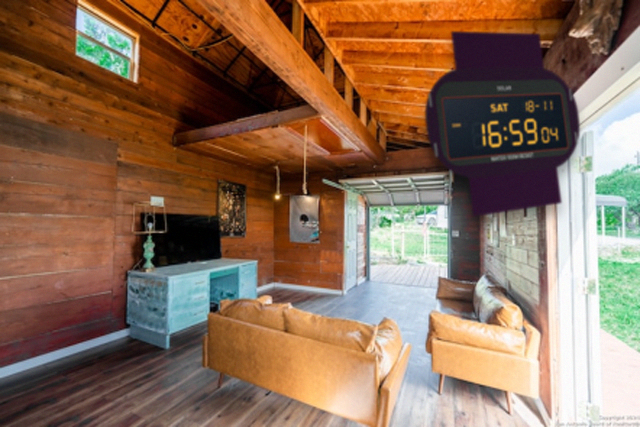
16,59,04
